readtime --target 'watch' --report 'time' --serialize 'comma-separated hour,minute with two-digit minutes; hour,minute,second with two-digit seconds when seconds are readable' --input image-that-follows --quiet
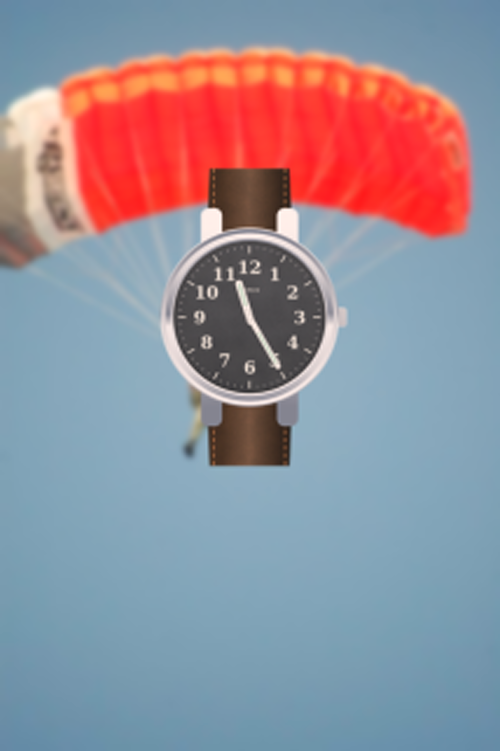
11,25
